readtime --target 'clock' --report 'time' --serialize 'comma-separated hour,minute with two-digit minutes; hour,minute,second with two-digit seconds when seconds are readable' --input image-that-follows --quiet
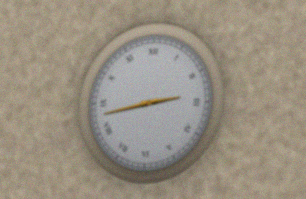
2,43
